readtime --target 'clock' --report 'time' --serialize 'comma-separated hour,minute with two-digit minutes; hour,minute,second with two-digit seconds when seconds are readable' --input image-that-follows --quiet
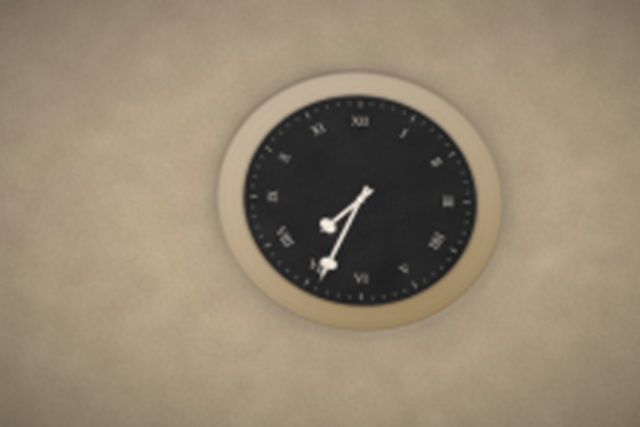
7,34
